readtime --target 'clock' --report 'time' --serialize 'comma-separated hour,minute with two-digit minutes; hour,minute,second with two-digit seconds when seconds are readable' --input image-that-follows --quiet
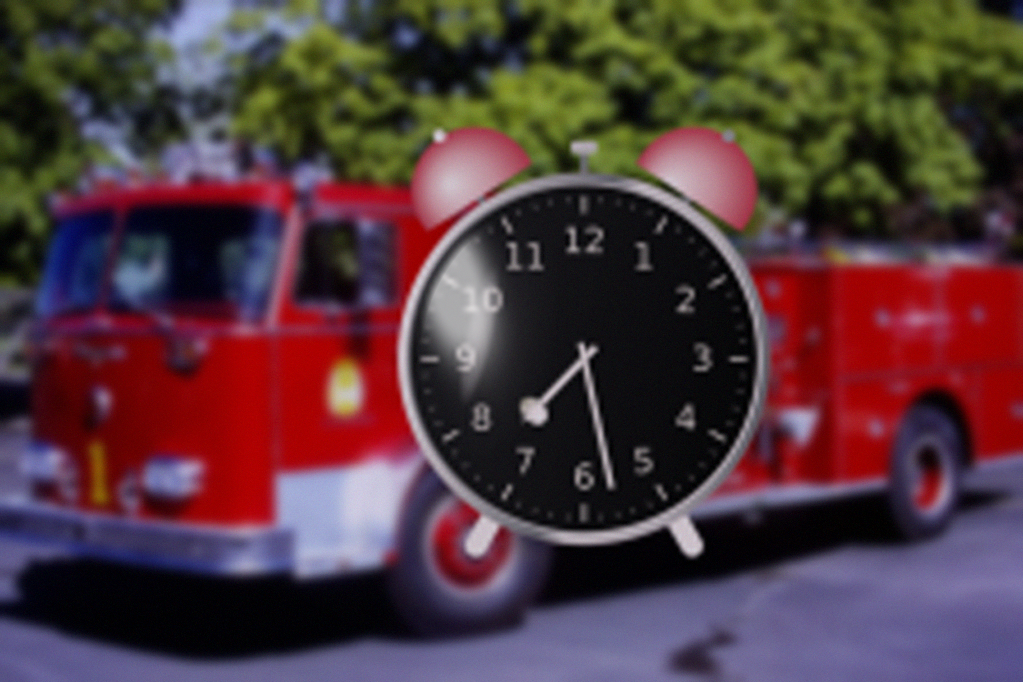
7,28
